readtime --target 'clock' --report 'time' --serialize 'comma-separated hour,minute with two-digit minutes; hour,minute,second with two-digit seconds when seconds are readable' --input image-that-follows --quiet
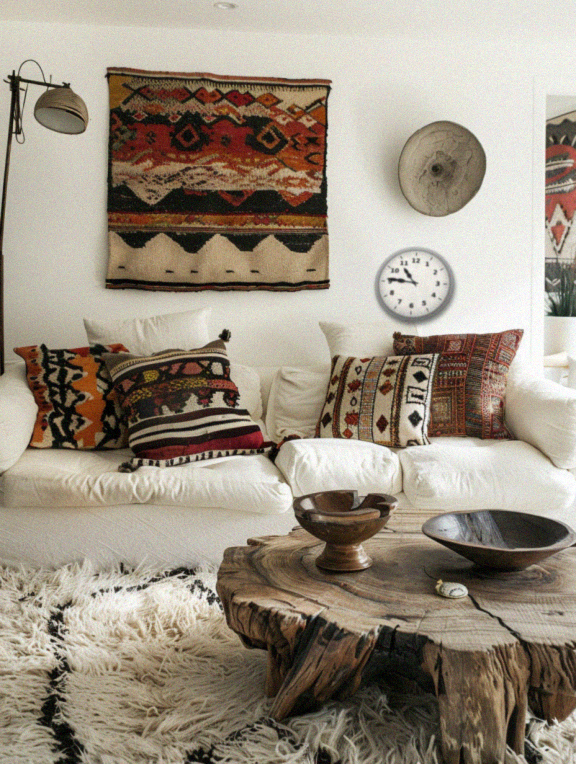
10,46
